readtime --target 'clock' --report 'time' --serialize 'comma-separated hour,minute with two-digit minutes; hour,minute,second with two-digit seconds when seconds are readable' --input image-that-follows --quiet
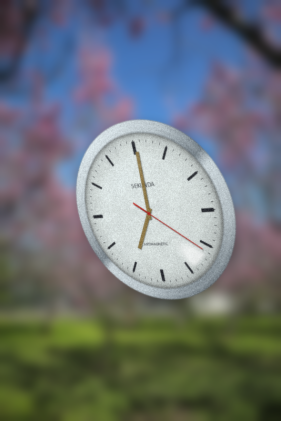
7,00,21
